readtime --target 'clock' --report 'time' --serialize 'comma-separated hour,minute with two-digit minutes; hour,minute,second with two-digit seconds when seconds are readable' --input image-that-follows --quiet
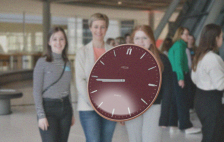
8,44
